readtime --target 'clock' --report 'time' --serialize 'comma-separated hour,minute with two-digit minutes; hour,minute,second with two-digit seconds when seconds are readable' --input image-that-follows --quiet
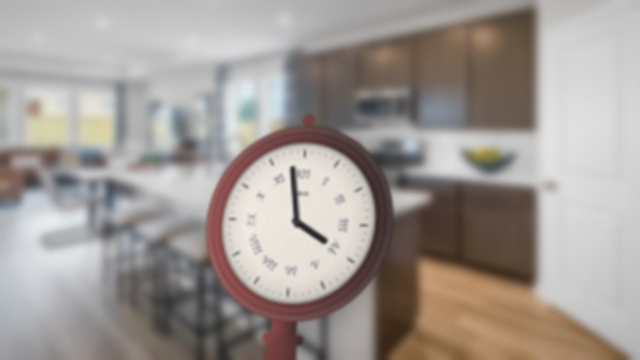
3,58
